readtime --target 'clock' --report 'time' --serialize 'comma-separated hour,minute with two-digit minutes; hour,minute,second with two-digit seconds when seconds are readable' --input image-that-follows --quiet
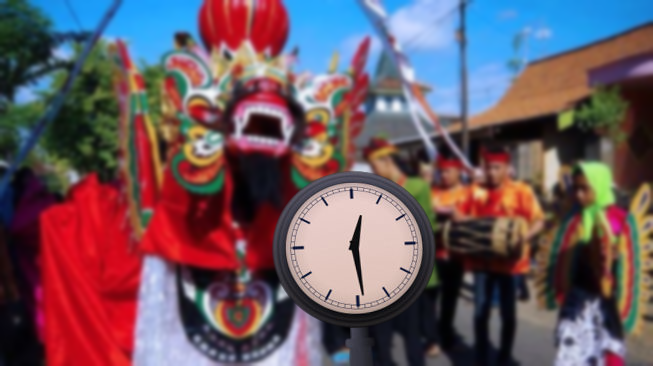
12,29
